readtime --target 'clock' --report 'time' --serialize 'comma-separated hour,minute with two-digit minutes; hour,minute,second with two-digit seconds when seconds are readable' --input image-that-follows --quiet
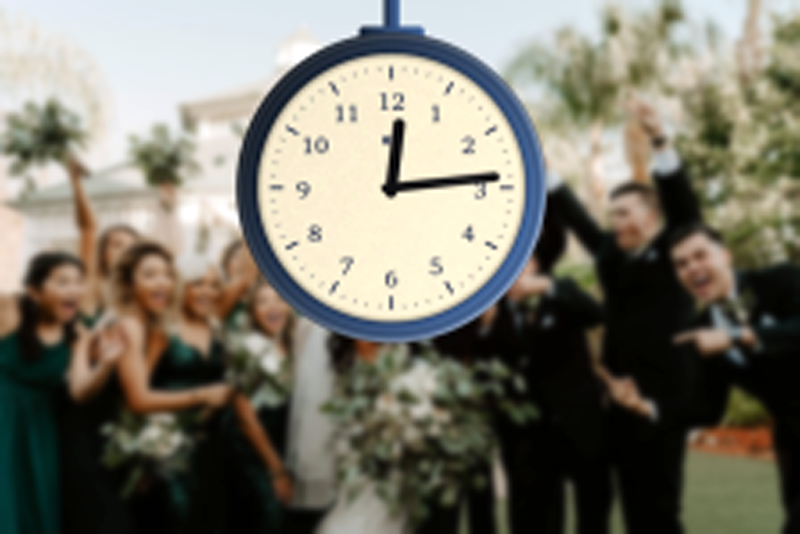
12,14
